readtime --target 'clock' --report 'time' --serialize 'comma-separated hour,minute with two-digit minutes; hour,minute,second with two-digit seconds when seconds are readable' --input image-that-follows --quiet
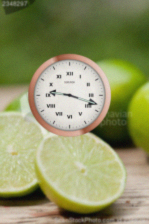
9,18
